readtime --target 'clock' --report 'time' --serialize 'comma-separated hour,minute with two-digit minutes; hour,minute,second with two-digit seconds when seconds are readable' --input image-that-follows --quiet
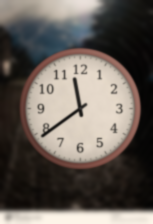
11,39
